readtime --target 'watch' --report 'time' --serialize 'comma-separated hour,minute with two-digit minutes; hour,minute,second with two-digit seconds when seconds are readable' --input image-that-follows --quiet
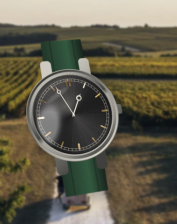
12,56
